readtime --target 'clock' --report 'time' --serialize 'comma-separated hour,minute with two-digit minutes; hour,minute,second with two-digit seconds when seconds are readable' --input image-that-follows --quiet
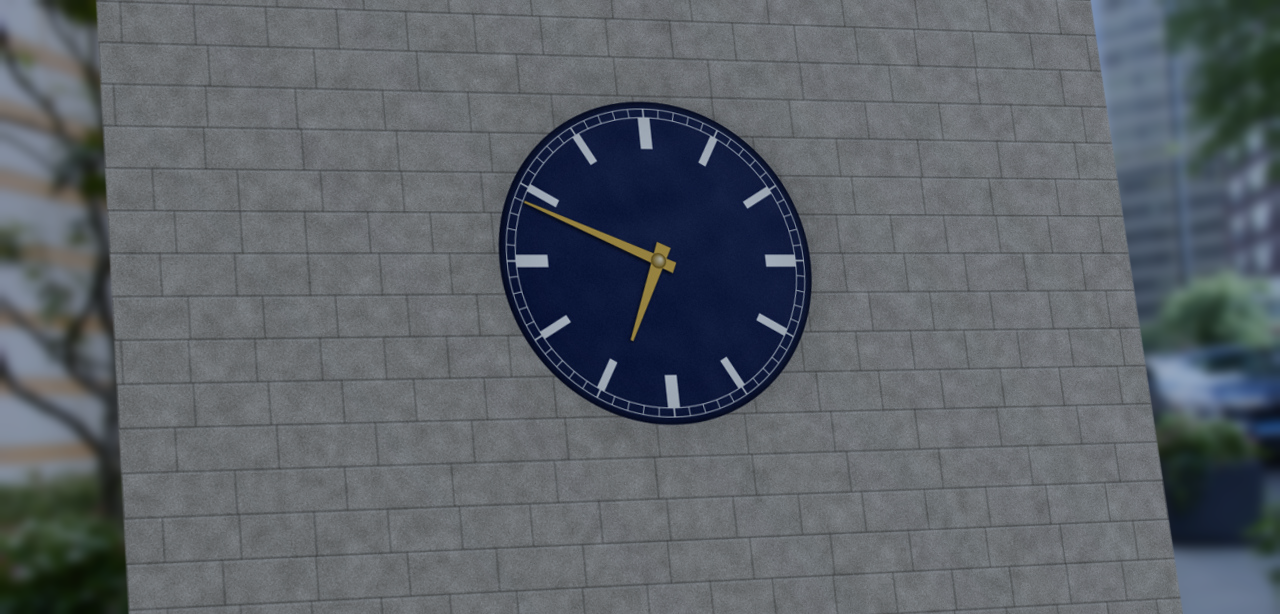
6,49
